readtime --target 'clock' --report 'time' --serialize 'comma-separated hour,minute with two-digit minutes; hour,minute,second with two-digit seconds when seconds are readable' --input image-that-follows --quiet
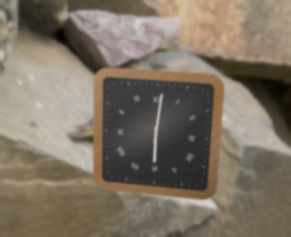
6,01
